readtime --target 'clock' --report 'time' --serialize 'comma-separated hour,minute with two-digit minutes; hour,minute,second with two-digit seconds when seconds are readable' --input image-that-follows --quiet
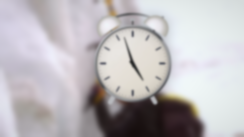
4,57
